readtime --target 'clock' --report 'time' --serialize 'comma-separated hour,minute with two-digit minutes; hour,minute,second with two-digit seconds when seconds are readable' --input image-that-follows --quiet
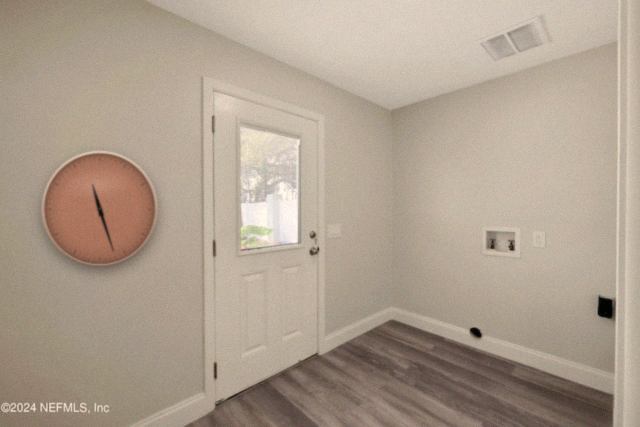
11,27
